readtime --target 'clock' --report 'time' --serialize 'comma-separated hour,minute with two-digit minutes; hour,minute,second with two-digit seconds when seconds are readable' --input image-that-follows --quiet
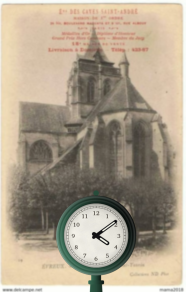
4,09
